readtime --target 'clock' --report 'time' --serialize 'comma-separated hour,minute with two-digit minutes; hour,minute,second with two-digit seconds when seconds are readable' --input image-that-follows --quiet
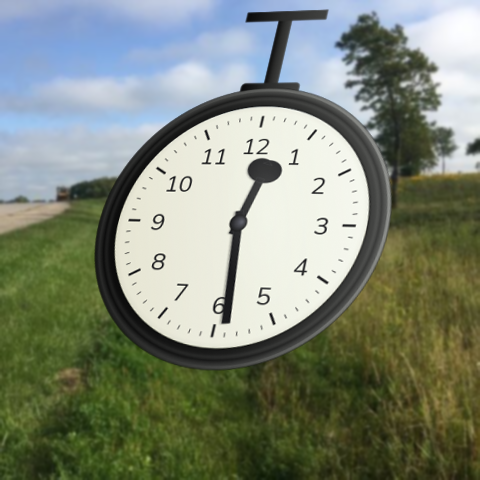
12,29
